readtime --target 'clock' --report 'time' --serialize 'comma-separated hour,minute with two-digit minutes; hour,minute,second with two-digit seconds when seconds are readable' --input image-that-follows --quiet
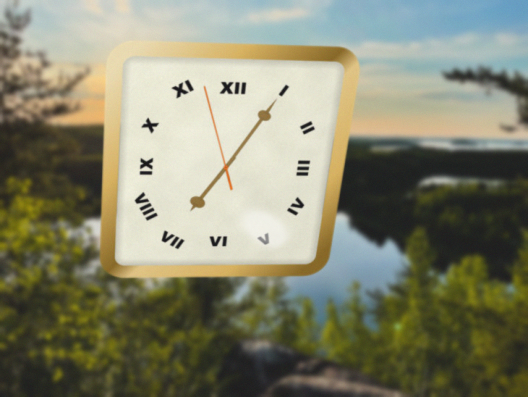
7,04,57
